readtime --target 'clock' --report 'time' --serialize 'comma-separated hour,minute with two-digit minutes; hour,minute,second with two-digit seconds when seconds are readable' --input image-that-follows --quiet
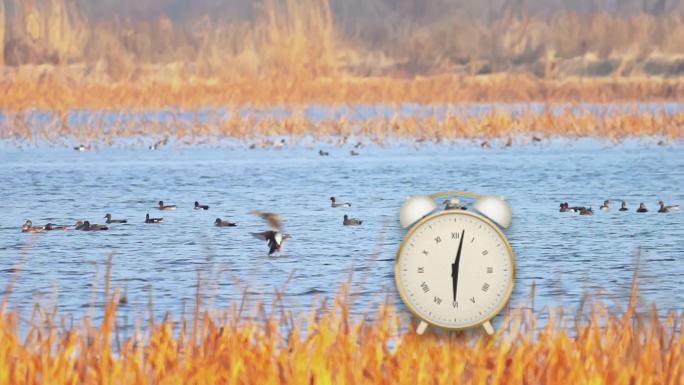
6,02
